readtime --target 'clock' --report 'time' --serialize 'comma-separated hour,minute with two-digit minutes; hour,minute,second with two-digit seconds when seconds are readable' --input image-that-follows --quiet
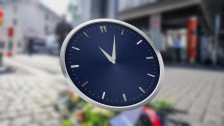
11,03
